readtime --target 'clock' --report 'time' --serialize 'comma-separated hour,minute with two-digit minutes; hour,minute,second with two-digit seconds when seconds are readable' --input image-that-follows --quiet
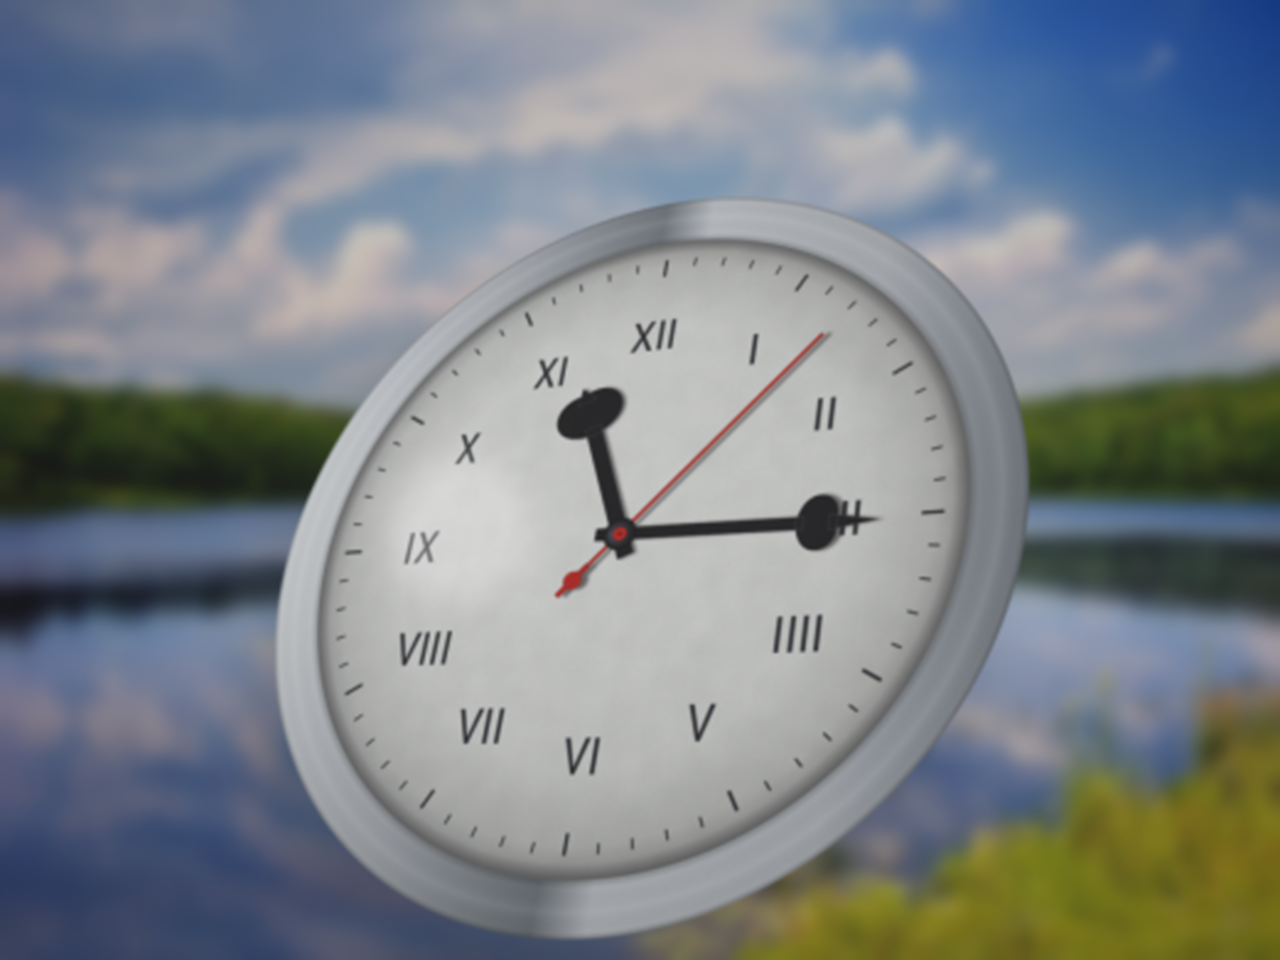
11,15,07
